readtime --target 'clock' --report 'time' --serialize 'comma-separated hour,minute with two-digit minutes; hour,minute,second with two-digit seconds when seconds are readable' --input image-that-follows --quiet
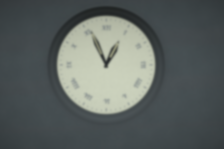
12,56
